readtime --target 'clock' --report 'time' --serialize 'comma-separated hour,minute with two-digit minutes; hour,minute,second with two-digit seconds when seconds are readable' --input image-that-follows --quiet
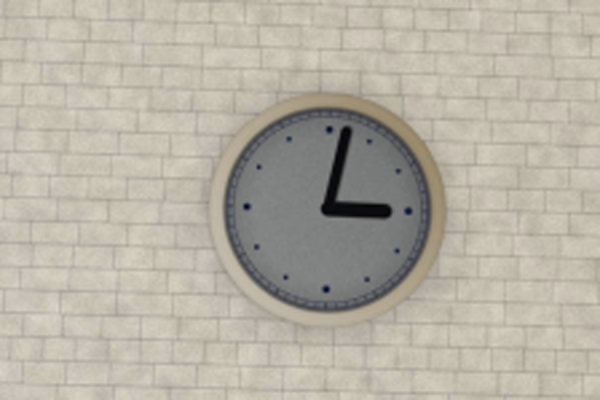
3,02
